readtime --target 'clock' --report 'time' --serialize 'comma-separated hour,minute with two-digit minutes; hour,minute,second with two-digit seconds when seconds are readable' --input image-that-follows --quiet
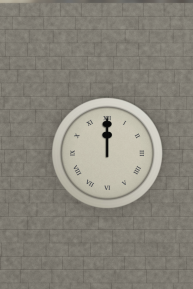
12,00
